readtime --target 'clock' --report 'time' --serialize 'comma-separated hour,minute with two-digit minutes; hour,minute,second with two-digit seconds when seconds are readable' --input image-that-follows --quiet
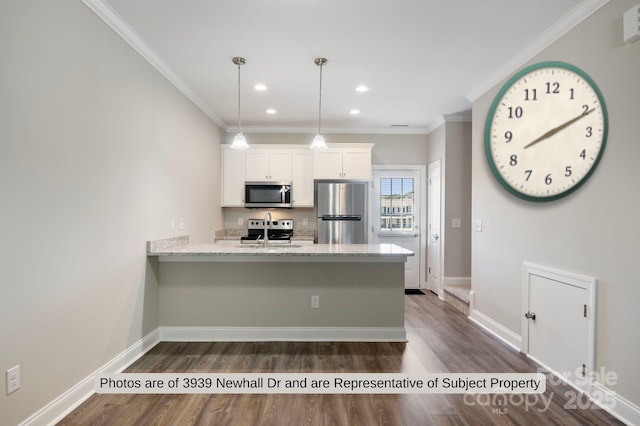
8,11
